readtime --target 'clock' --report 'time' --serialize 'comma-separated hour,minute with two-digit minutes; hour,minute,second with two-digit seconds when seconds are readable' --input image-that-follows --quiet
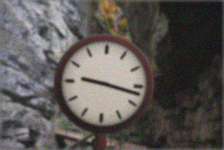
9,17
